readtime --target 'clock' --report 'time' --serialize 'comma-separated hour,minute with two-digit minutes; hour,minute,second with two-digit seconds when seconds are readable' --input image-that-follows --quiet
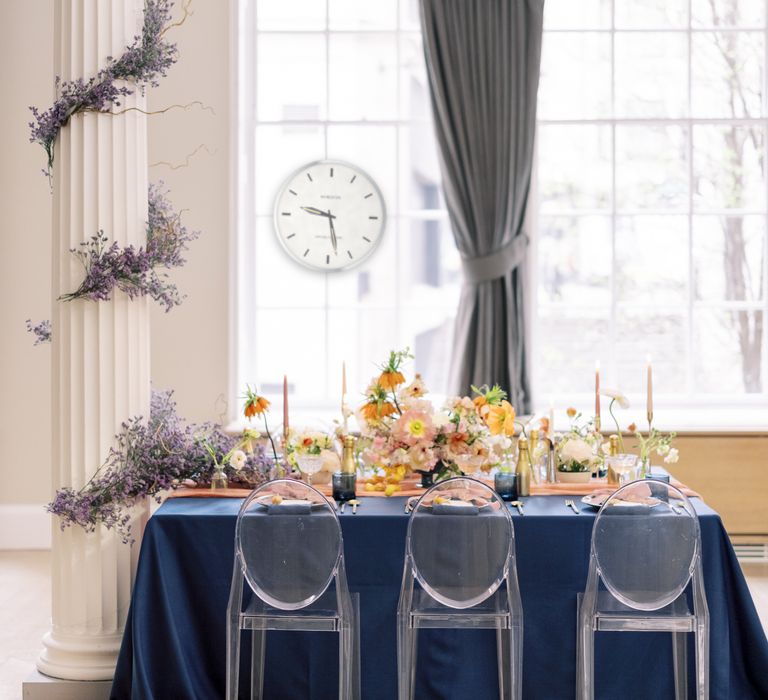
9,28
